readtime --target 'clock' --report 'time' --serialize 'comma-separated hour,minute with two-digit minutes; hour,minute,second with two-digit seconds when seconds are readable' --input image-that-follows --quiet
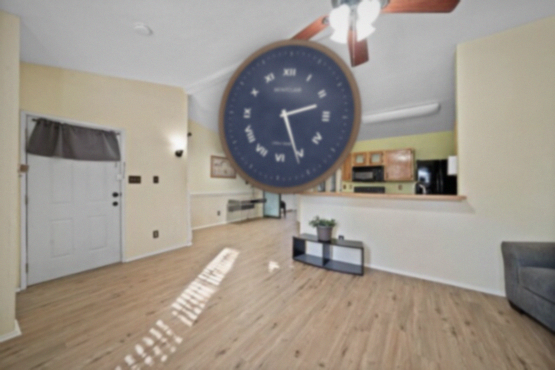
2,26
